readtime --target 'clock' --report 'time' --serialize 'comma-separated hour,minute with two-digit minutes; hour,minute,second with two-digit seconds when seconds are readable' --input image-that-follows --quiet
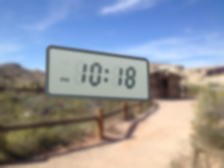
10,18
